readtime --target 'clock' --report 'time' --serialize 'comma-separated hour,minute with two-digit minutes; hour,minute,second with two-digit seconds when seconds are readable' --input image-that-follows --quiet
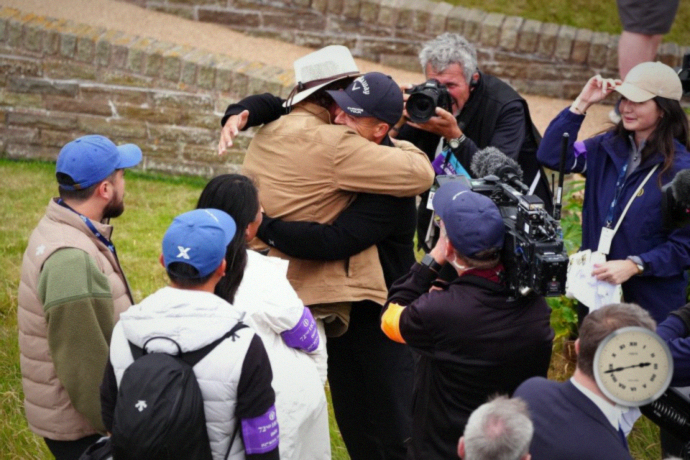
2,43
